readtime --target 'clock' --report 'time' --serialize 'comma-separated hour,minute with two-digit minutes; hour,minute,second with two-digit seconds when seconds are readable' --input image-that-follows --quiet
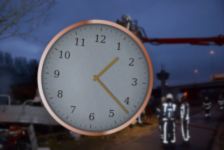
1,22
